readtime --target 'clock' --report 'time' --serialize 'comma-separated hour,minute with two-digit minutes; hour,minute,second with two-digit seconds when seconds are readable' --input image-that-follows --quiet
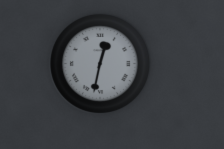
12,32
